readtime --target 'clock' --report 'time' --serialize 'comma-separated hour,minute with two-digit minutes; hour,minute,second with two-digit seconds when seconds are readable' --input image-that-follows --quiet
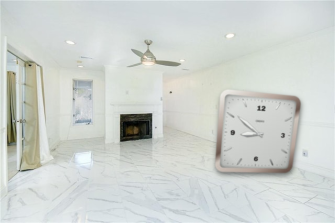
8,51
